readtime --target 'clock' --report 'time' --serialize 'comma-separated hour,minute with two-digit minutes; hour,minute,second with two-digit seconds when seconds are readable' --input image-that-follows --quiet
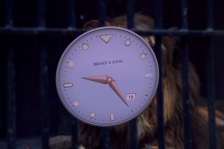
9,25
